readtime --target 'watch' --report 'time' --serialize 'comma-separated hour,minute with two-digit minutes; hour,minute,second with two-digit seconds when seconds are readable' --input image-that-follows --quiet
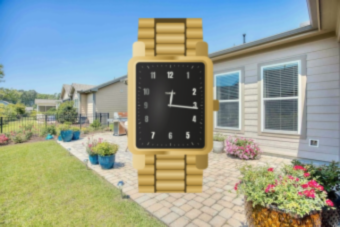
12,16
